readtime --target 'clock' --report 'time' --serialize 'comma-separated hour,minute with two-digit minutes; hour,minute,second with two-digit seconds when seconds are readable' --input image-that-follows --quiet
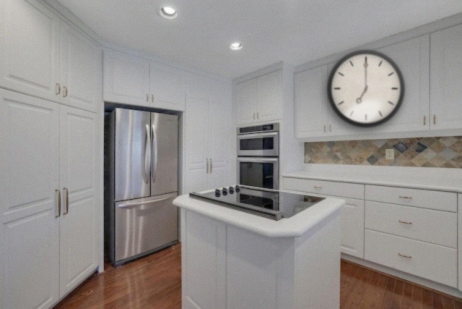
7,00
